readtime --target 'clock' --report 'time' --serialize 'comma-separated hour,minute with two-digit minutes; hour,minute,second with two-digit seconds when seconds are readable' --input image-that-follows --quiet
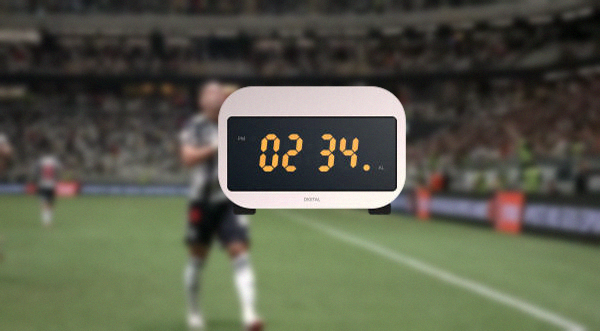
2,34
